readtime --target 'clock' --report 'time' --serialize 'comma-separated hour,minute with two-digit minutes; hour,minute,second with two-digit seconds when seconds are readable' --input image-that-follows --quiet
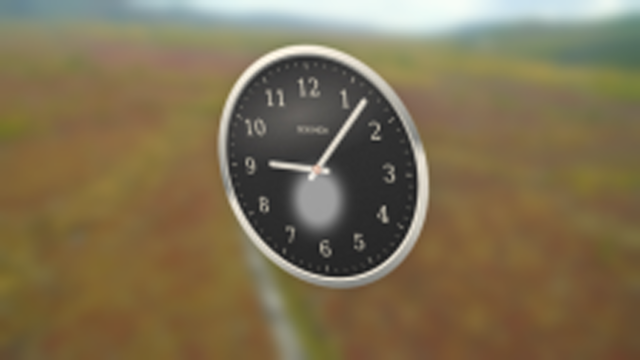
9,07
